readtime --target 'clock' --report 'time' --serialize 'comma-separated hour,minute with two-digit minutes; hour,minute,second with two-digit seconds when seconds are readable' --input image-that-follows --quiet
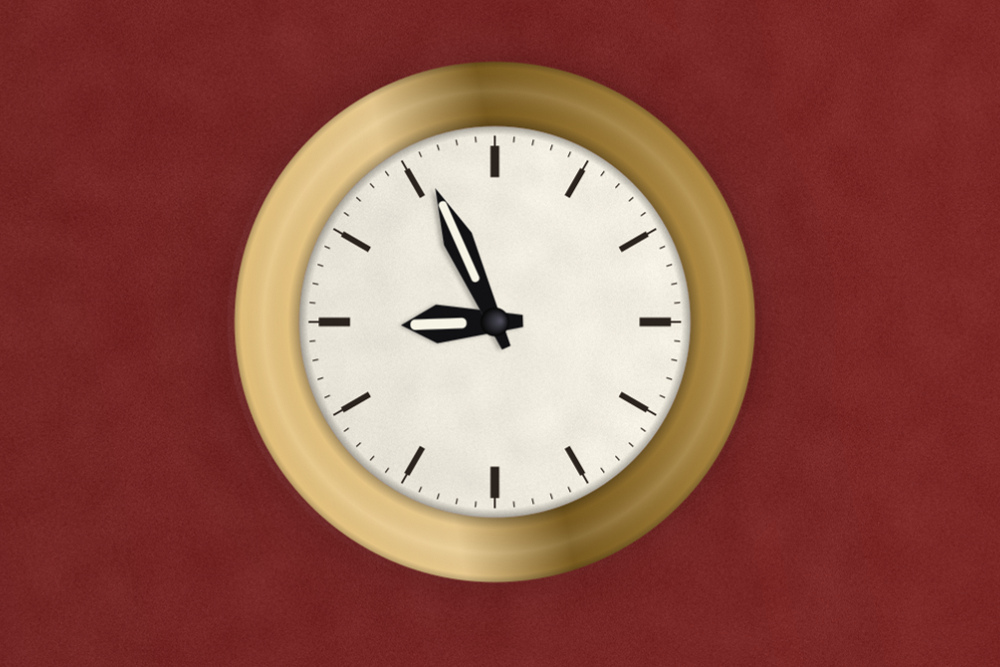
8,56
